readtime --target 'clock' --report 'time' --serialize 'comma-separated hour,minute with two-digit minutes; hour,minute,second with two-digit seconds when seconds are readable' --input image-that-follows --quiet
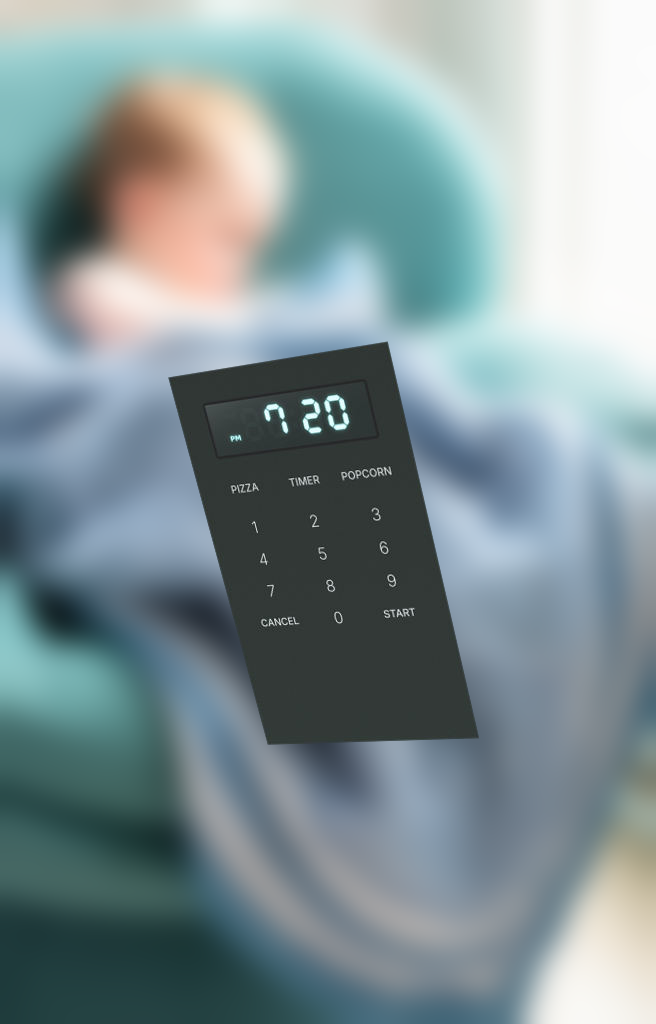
7,20
